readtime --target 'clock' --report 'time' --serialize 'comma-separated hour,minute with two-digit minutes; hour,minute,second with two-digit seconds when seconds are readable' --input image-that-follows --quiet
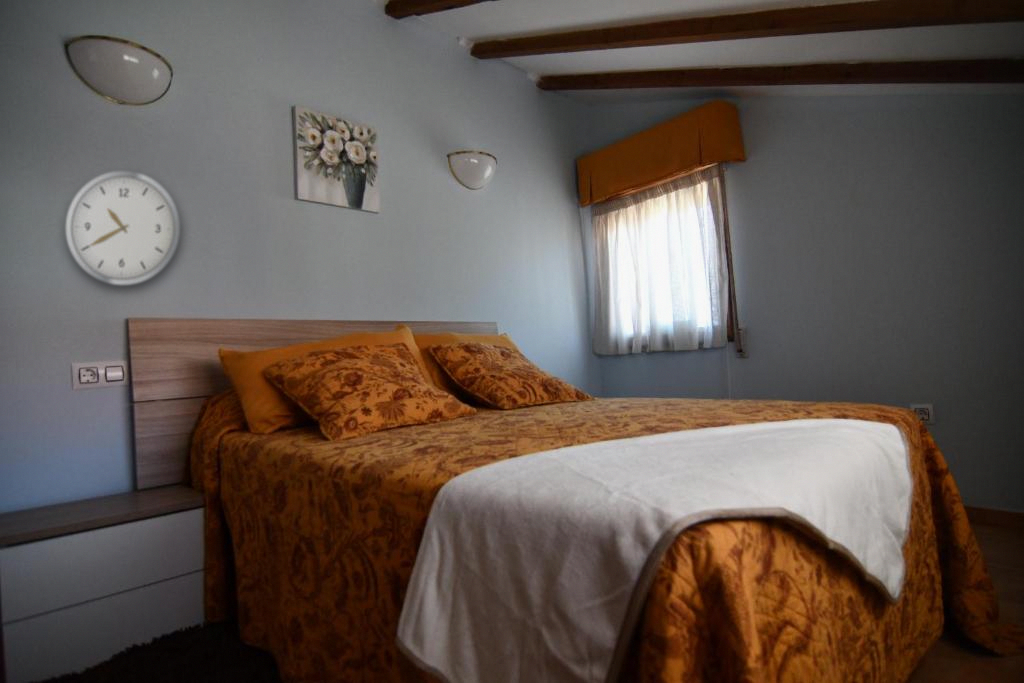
10,40
